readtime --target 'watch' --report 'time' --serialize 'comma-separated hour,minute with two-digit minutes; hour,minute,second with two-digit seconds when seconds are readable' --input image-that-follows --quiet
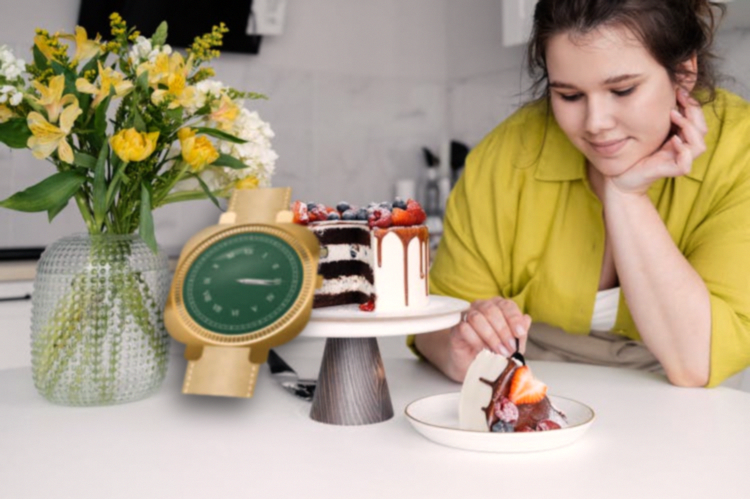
3,15
